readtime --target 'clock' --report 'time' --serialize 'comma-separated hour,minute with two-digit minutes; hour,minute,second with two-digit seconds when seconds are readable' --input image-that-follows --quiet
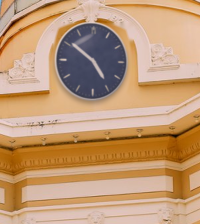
4,51
